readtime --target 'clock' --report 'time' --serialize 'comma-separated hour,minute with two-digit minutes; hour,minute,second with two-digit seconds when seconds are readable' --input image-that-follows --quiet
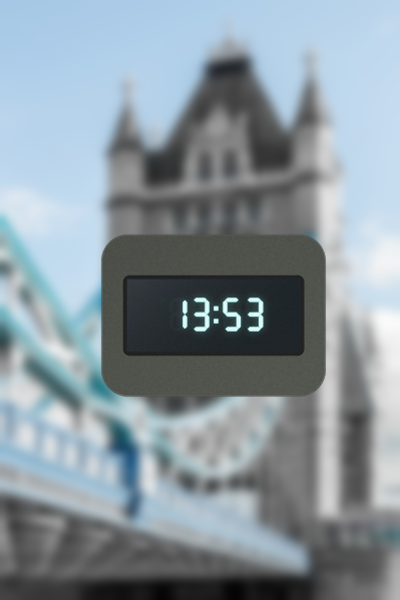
13,53
